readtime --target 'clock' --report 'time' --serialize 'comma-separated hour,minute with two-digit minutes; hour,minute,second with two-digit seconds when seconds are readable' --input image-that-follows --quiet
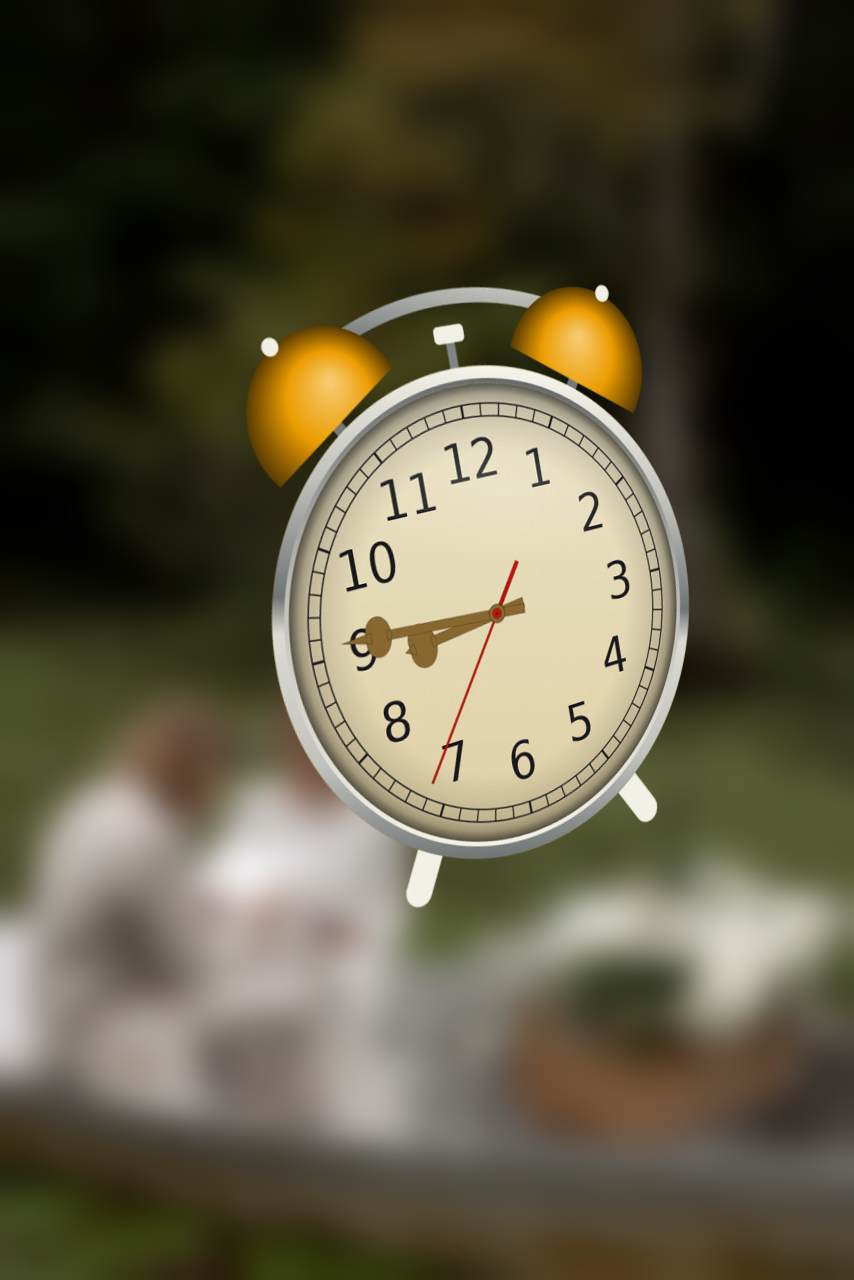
8,45,36
